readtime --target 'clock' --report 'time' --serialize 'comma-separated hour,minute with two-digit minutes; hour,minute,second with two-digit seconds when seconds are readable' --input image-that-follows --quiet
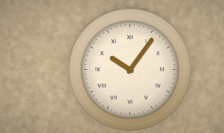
10,06
